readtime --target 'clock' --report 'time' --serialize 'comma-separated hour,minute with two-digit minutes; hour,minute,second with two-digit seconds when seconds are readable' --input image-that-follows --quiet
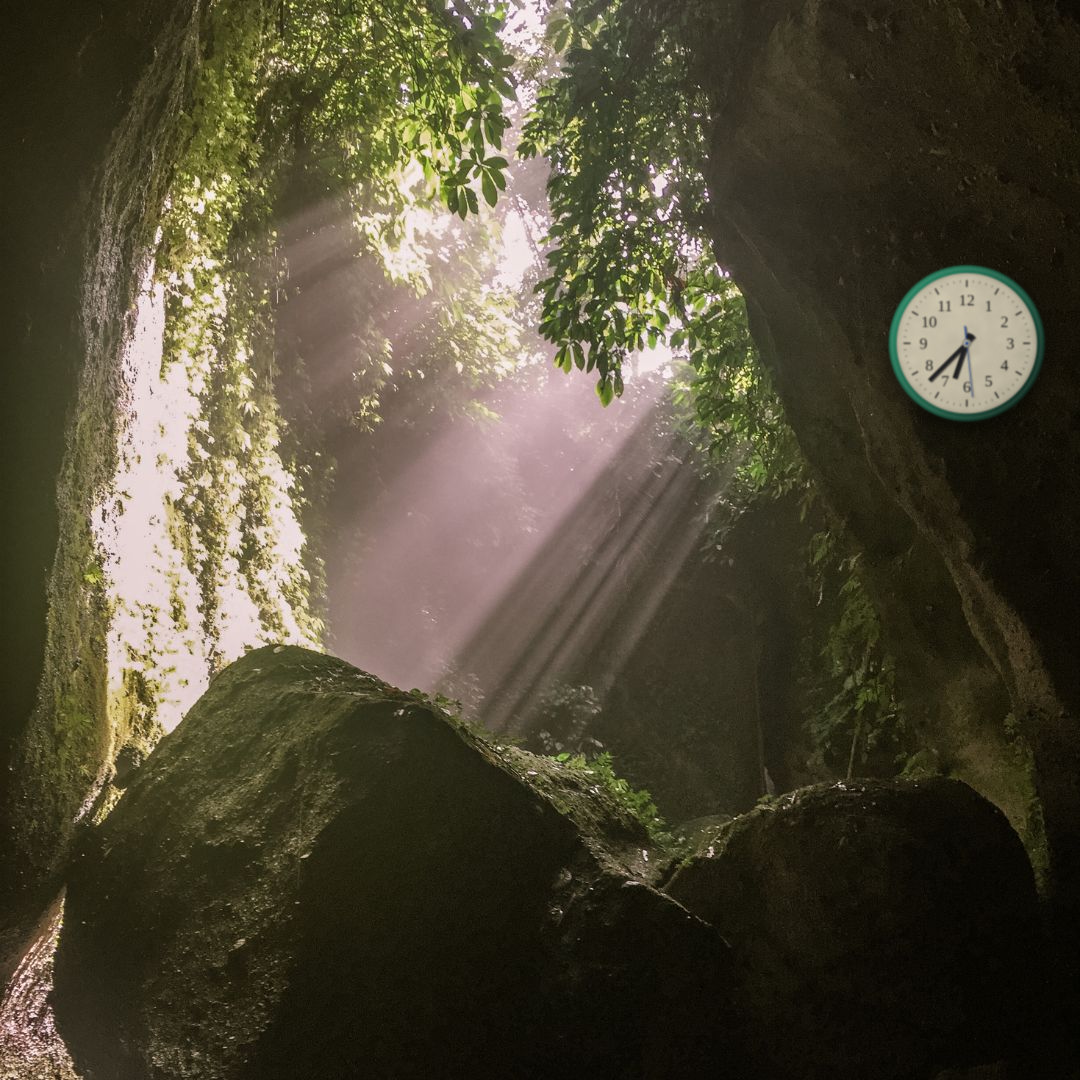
6,37,29
